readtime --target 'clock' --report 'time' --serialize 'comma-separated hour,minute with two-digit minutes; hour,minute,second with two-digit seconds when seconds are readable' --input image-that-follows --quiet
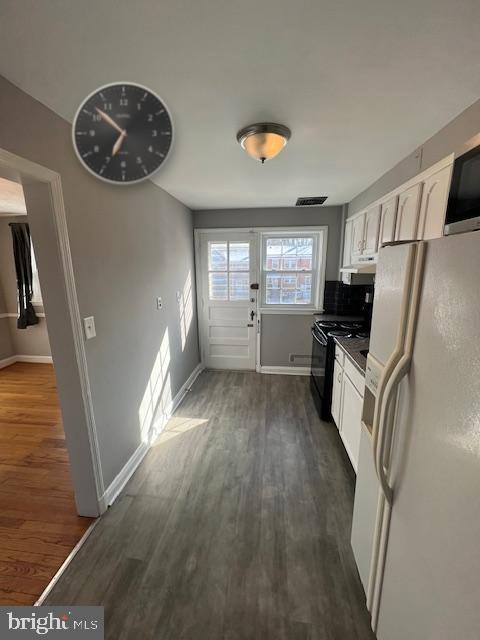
6,52
